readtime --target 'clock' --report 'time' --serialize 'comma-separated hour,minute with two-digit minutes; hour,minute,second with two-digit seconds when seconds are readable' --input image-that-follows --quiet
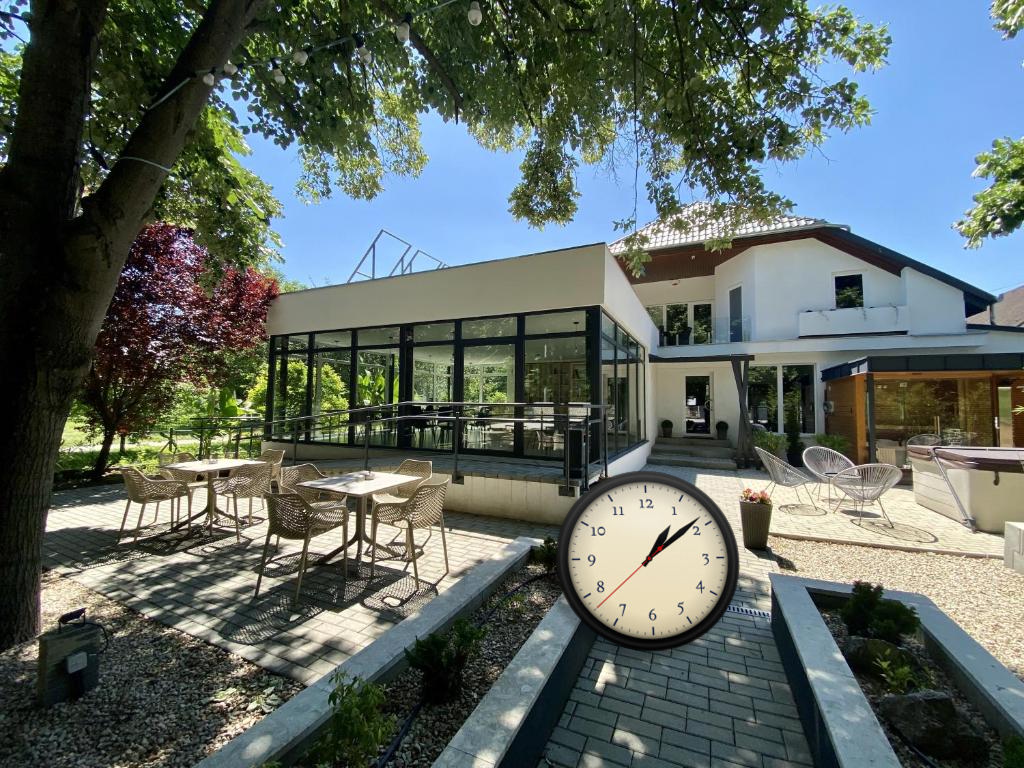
1,08,38
